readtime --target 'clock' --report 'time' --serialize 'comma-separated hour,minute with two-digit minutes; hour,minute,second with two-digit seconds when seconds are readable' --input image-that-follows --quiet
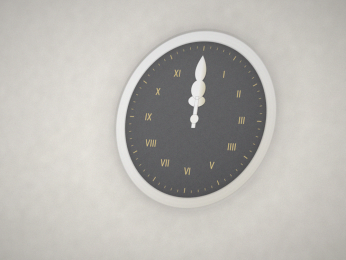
12,00
